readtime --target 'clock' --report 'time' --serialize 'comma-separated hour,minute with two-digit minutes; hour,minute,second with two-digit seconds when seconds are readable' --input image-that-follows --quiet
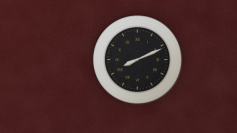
8,11
